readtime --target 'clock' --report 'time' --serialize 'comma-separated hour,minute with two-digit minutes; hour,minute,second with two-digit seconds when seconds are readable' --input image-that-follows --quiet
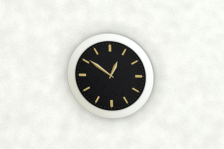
12,51
